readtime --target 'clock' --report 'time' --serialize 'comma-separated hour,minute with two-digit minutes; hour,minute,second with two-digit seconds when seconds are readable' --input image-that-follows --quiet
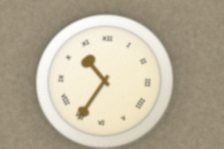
10,35
